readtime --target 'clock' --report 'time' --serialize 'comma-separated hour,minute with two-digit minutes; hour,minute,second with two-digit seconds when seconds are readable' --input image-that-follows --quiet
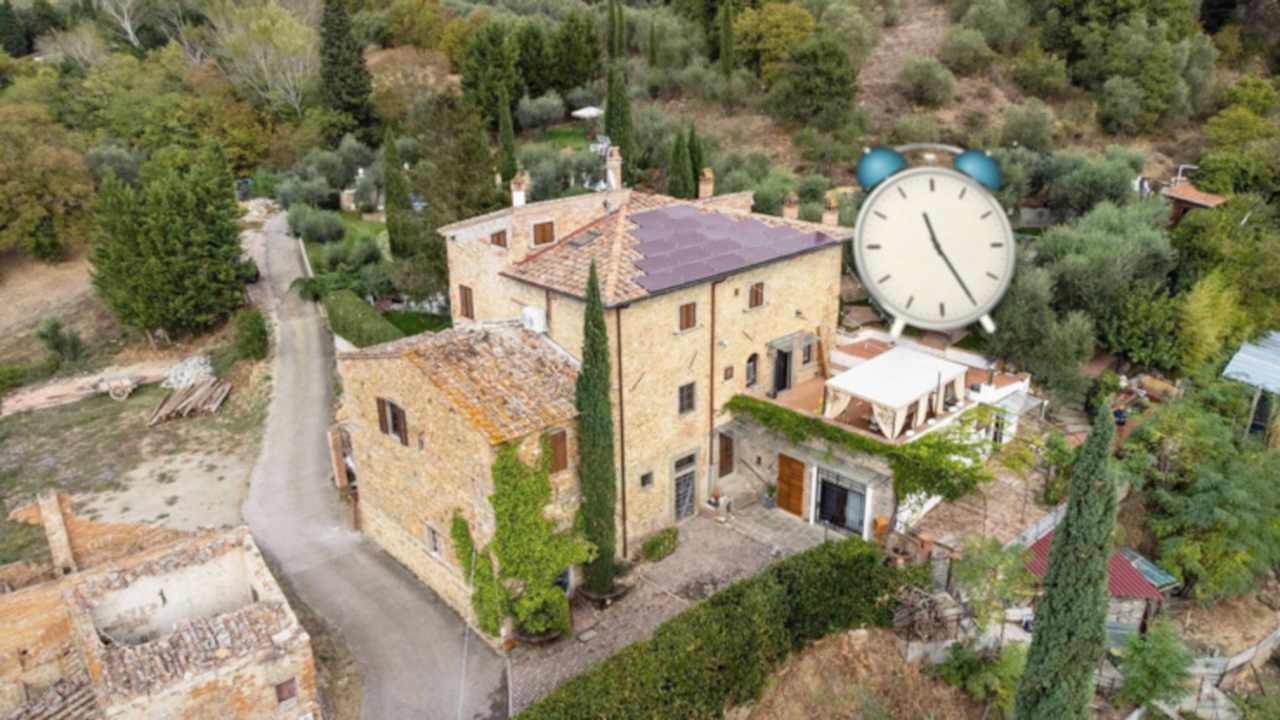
11,25
